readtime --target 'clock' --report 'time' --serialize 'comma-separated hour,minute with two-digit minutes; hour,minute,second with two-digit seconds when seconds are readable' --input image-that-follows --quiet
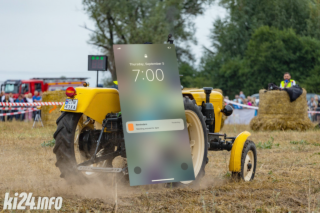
7,00
